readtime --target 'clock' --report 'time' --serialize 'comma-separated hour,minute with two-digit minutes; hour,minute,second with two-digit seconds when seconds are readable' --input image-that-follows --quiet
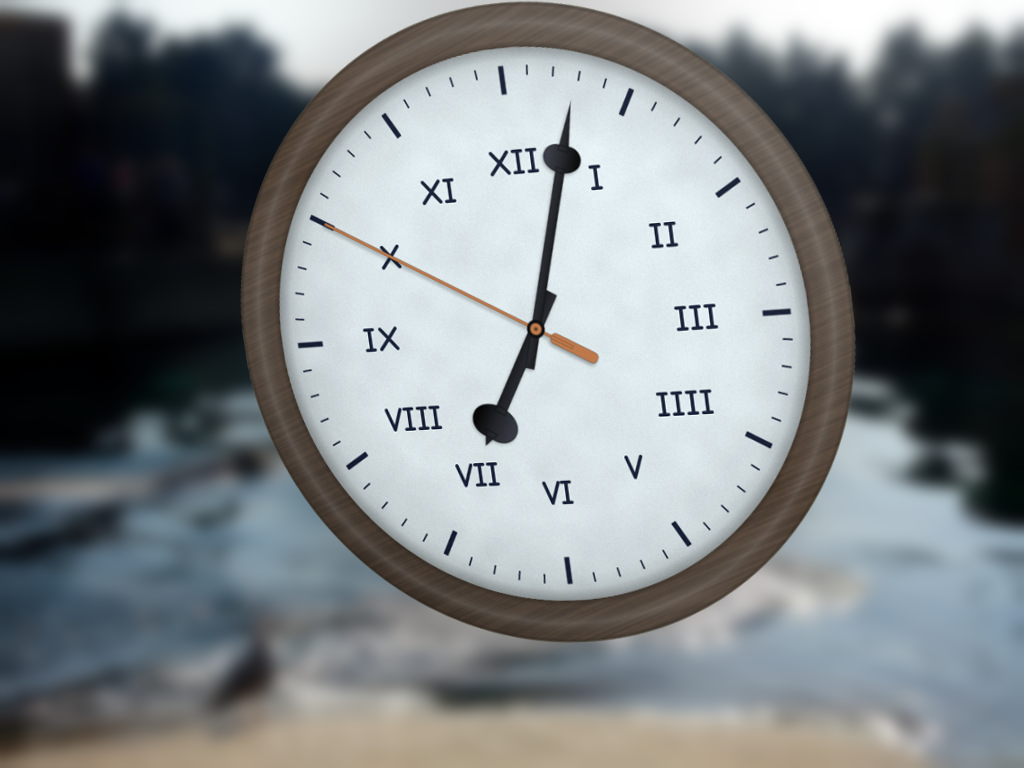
7,02,50
